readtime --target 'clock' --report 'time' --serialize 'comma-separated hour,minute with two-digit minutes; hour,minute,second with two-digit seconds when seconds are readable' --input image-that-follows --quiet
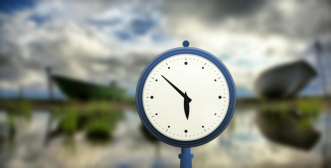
5,52
